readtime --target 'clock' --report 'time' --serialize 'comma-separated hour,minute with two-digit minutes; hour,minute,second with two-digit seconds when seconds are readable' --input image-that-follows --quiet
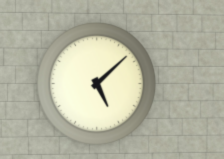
5,08
